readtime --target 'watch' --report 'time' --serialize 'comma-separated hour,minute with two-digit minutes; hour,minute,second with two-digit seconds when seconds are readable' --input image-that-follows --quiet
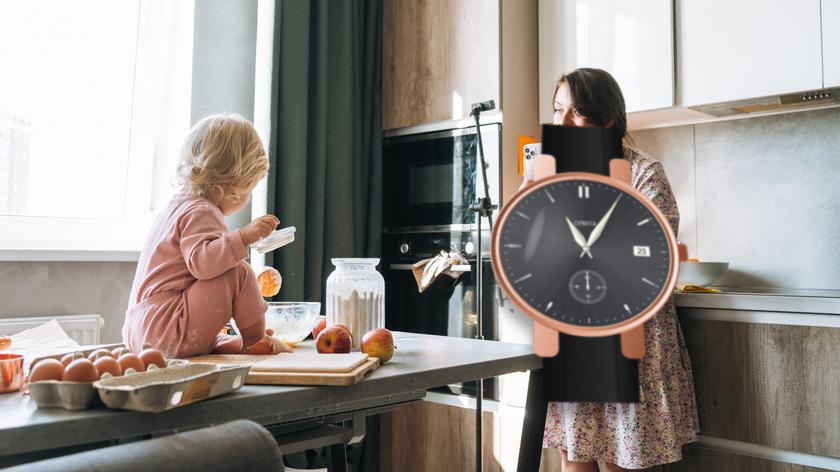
11,05
